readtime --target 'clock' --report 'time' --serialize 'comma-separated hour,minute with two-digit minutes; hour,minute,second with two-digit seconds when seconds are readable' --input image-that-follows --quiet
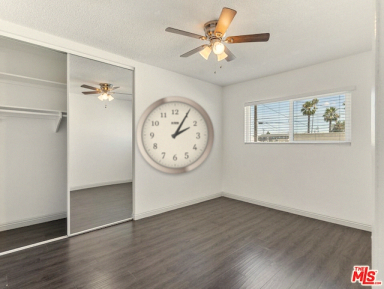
2,05
